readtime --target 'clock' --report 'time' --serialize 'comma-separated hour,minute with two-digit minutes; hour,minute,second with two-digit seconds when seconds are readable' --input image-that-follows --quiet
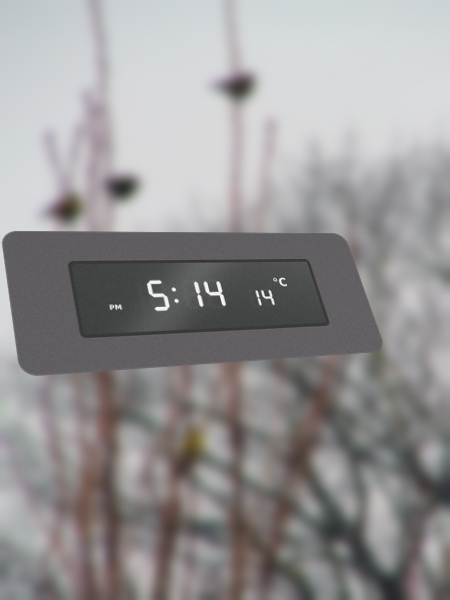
5,14
